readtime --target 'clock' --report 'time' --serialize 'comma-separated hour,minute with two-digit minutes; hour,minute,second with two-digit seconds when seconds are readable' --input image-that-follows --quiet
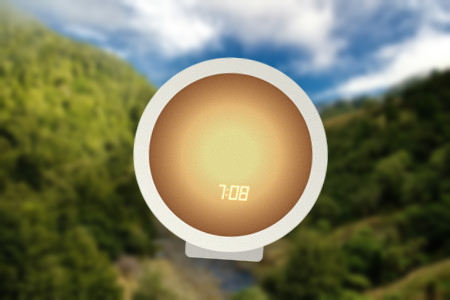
7,08
